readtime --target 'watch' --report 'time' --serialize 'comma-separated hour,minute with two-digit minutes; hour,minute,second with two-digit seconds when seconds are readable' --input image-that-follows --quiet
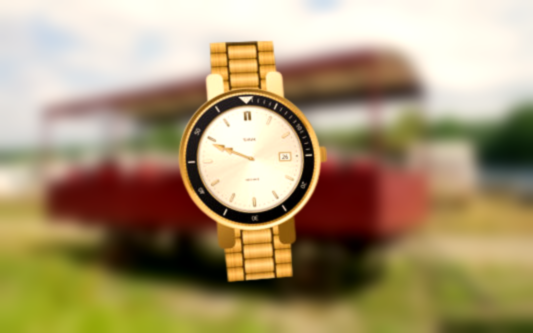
9,49
